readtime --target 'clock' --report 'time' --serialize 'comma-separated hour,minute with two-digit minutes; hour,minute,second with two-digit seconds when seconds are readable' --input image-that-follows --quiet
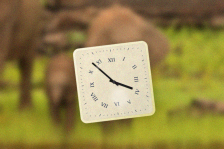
3,53
